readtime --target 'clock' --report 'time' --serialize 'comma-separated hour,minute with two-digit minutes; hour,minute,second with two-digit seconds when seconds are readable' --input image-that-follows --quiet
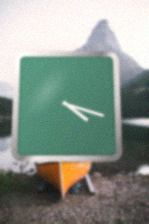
4,18
